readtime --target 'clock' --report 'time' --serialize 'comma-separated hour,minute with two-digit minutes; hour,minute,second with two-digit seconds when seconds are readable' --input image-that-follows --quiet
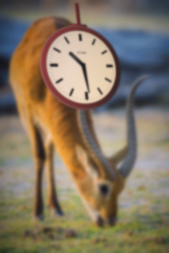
10,29
